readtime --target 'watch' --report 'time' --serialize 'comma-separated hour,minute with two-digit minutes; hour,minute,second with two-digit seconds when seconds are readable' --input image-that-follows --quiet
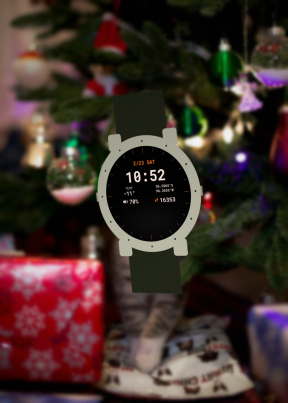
10,52
